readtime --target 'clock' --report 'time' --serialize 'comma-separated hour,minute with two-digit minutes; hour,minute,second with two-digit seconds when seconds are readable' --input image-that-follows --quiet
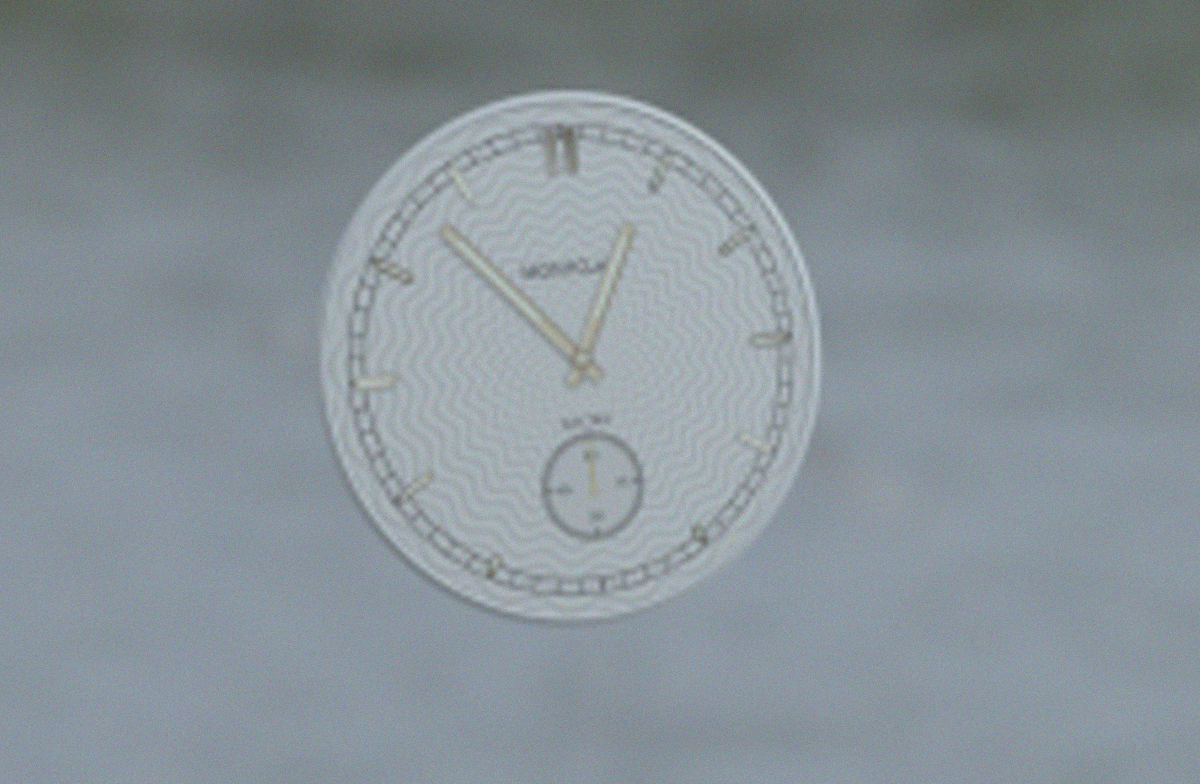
12,53
